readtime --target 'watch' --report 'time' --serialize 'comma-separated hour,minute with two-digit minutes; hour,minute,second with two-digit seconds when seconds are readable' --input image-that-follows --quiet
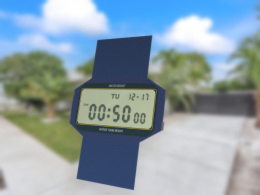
0,50,00
